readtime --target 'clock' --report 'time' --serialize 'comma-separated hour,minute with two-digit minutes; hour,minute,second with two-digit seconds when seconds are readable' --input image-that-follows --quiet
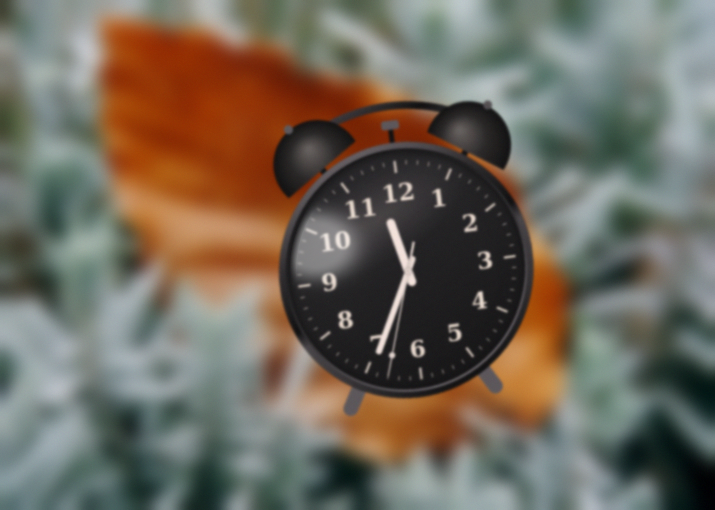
11,34,33
